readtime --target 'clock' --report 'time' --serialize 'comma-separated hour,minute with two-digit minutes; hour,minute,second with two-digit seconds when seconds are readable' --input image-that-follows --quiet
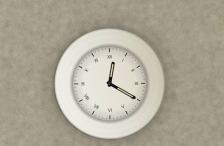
12,20
